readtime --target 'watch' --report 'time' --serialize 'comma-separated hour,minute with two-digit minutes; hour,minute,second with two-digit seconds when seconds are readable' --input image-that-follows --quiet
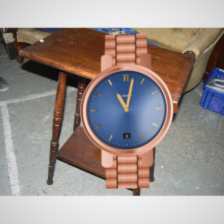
11,02
